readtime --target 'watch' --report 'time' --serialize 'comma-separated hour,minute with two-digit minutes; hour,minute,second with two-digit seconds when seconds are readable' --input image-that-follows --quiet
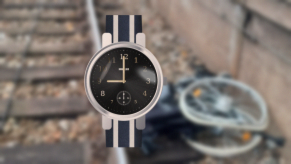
9,00
